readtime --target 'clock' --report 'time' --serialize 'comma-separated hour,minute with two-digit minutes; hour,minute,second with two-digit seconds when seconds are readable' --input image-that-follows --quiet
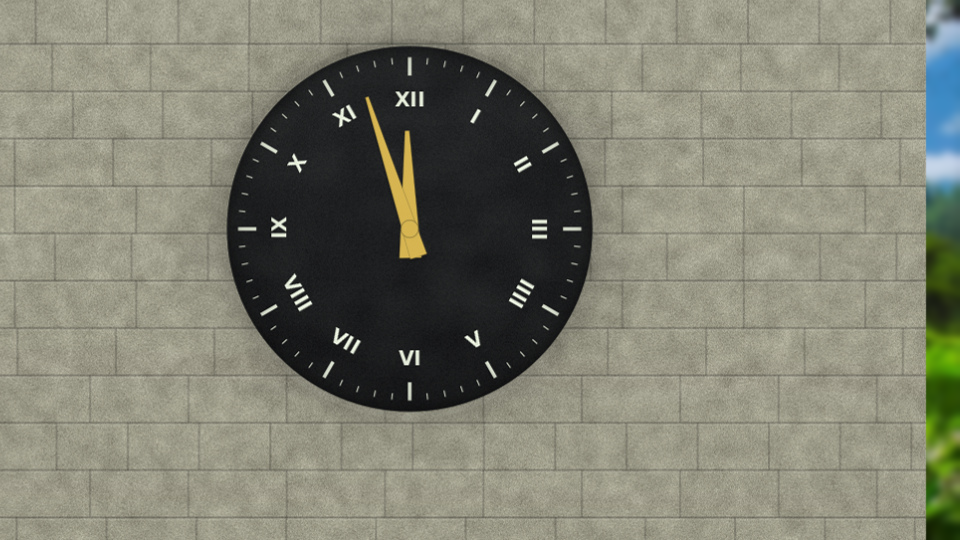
11,57
